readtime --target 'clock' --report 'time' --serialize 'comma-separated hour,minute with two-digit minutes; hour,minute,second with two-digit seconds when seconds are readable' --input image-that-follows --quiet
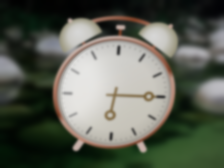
6,15
